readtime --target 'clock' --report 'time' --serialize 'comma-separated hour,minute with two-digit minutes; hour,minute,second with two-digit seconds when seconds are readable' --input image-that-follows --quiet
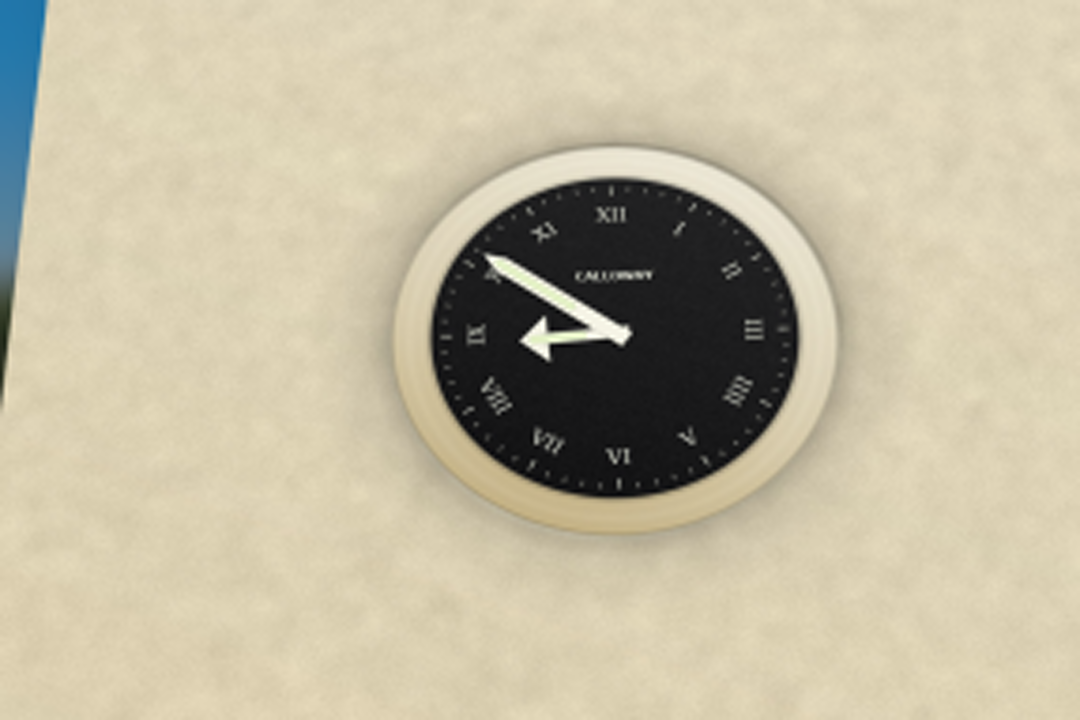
8,51
